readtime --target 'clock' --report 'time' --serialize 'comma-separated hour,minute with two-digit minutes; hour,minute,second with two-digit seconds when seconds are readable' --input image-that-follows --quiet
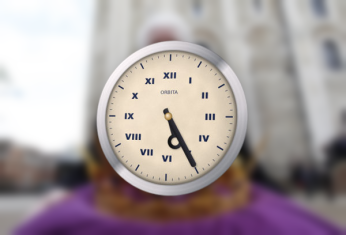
5,25
